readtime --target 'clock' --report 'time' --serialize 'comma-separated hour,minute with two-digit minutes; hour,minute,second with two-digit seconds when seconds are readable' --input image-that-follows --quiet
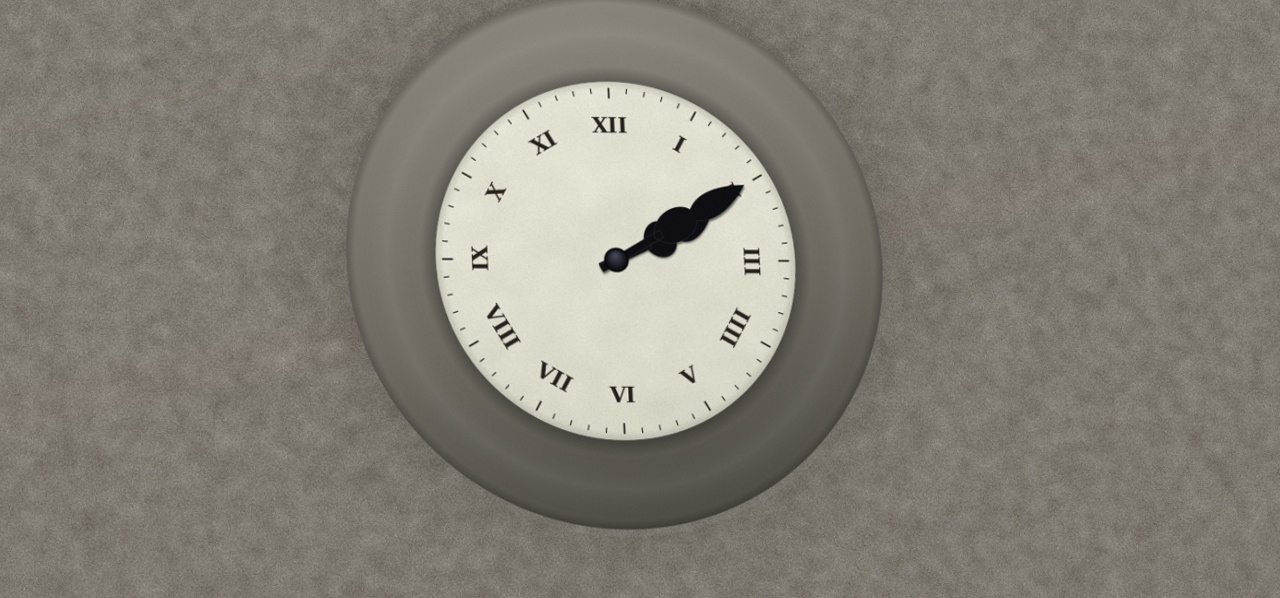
2,10
